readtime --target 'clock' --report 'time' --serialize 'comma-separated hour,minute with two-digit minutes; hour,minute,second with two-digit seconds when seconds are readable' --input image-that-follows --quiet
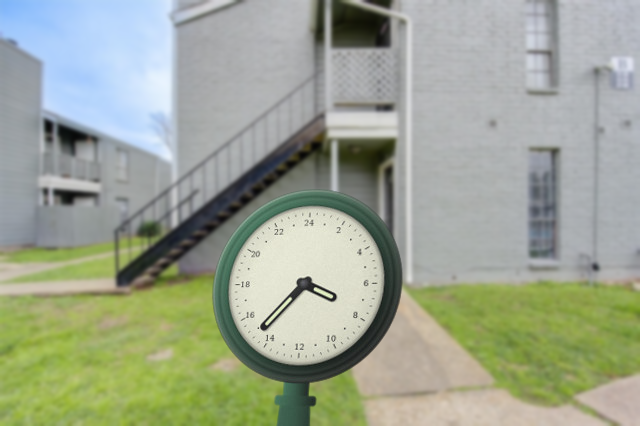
7,37
